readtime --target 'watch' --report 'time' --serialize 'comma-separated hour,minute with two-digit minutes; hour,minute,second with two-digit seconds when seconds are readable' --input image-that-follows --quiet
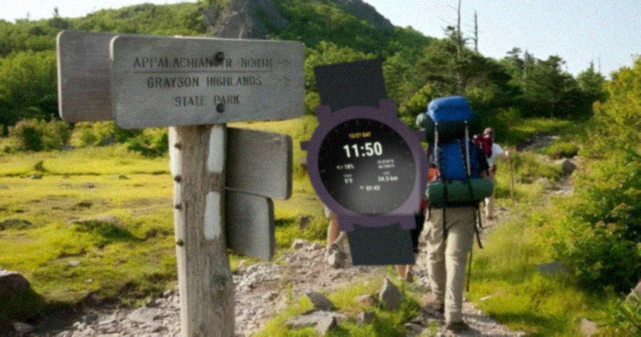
11,50
